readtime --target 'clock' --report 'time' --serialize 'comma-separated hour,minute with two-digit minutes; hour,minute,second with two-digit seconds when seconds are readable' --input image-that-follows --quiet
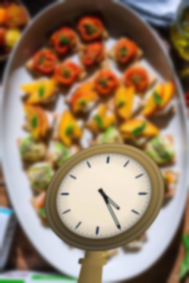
4,25
